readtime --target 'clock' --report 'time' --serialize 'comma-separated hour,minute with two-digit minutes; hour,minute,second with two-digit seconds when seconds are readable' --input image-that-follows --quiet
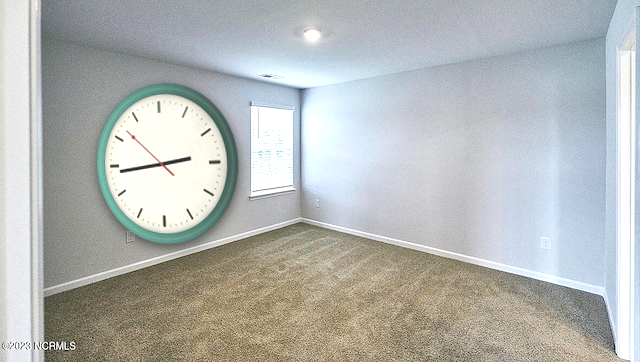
2,43,52
